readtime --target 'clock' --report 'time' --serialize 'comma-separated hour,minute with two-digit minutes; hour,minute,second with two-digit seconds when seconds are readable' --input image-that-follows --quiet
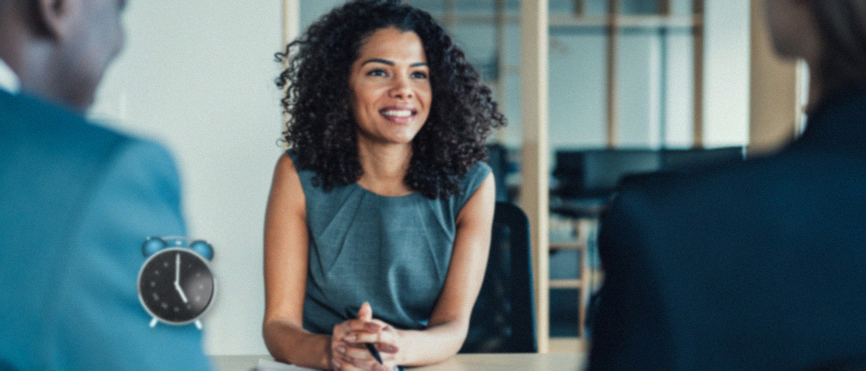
5,00
